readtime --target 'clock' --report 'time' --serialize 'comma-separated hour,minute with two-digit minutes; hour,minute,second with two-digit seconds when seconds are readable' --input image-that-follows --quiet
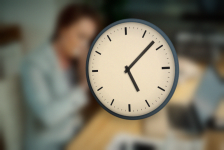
5,08
